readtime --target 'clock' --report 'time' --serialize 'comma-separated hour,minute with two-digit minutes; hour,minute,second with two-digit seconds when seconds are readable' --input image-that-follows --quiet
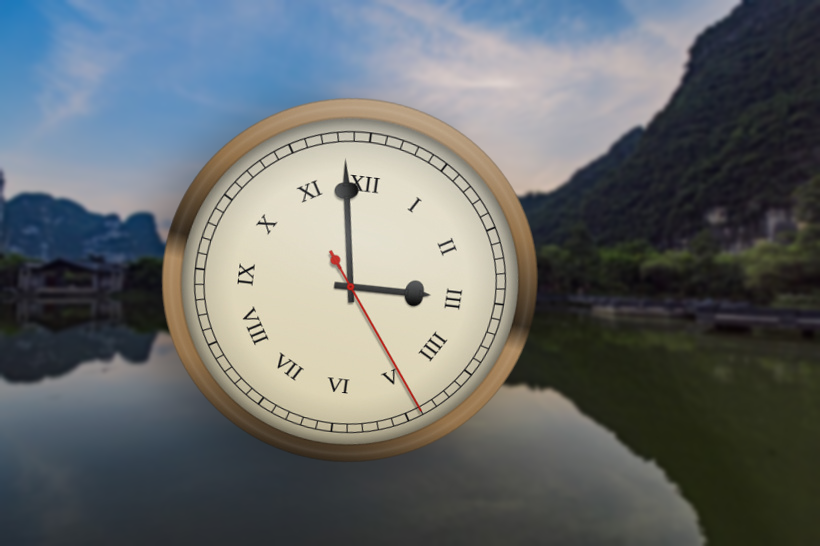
2,58,24
